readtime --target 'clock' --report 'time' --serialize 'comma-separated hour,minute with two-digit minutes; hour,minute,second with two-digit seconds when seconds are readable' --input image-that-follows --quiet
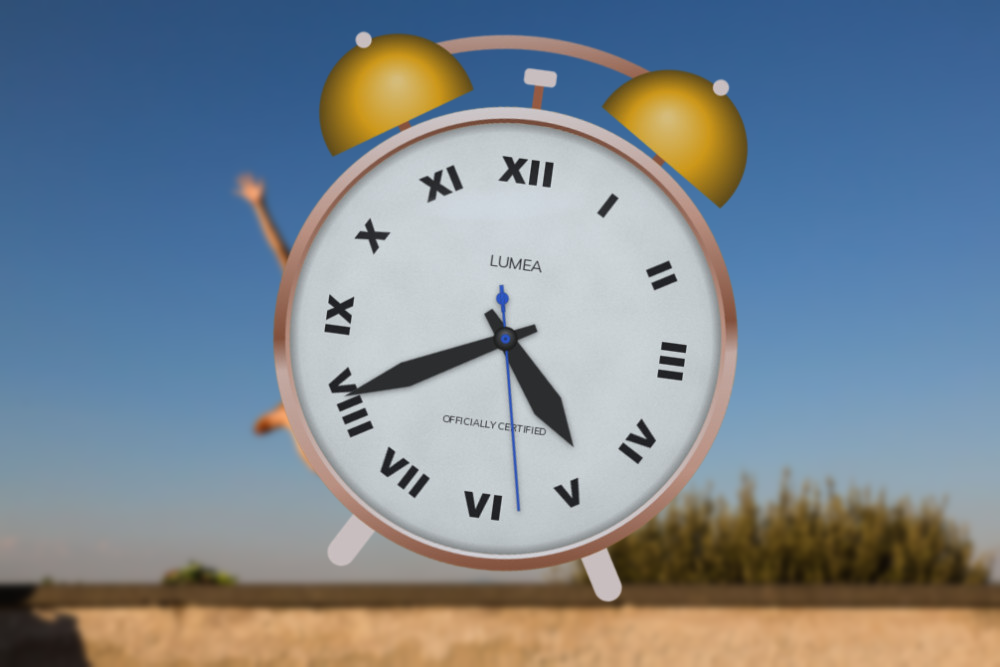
4,40,28
